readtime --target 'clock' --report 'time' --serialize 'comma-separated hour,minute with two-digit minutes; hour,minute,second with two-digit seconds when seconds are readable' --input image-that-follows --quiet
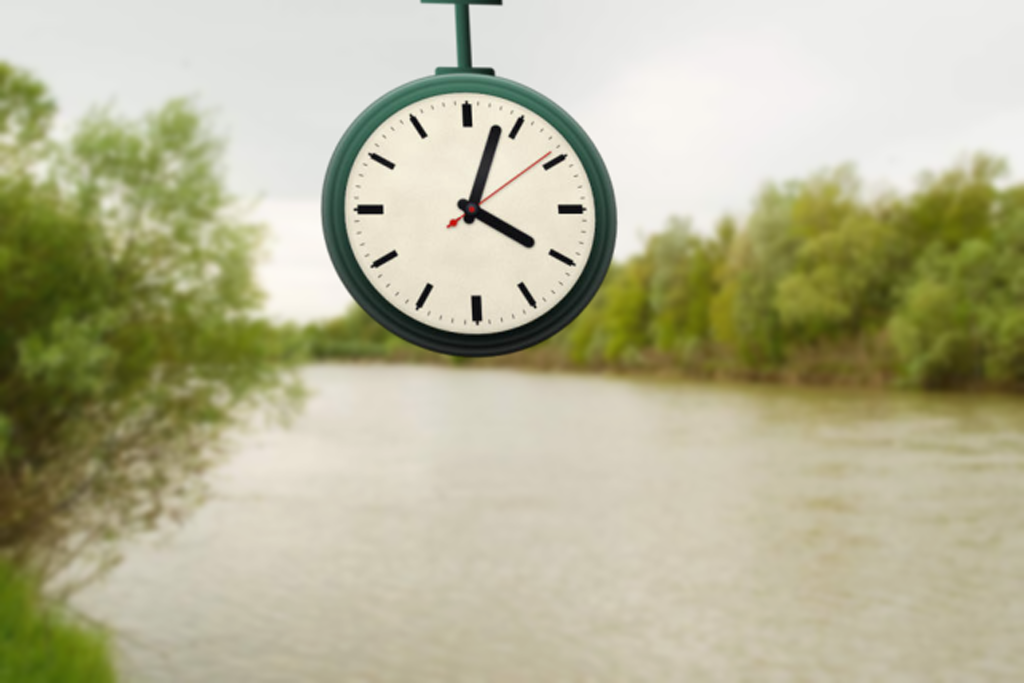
4,03,09
